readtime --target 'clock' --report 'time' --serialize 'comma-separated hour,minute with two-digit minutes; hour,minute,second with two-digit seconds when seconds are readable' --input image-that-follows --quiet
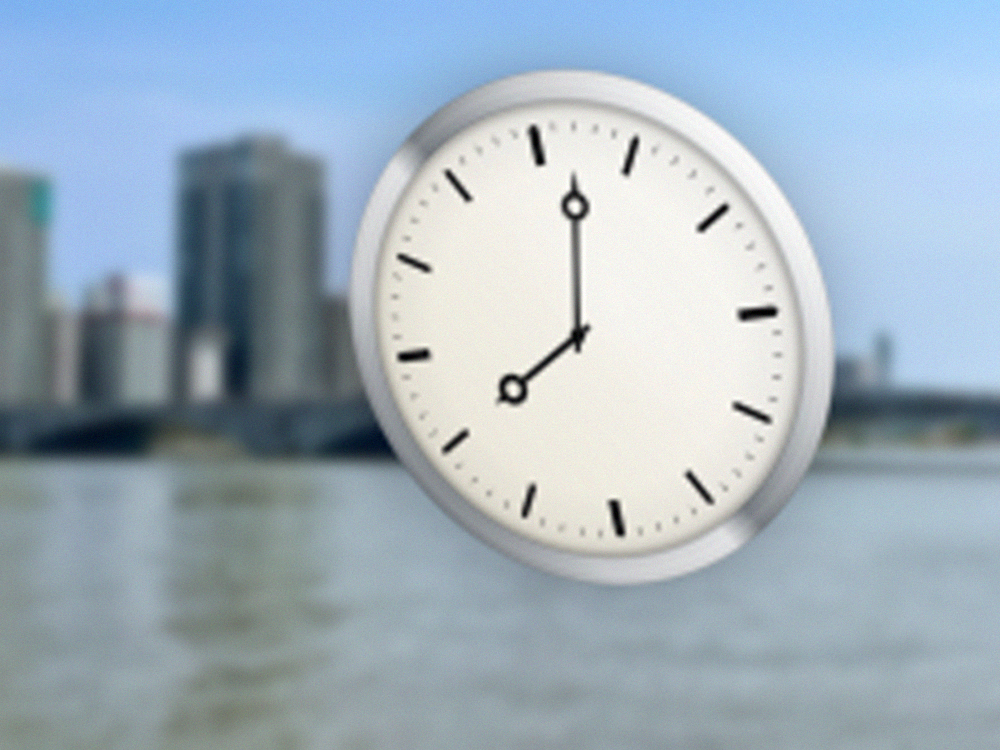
8,02
